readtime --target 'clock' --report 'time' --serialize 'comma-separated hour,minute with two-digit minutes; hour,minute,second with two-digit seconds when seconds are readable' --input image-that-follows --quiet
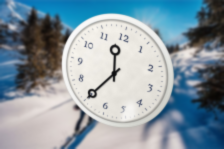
11,35
